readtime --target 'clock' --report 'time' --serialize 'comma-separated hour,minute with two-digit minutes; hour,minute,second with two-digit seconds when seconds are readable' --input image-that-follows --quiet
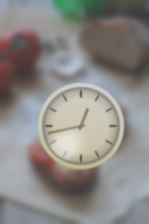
12,43
